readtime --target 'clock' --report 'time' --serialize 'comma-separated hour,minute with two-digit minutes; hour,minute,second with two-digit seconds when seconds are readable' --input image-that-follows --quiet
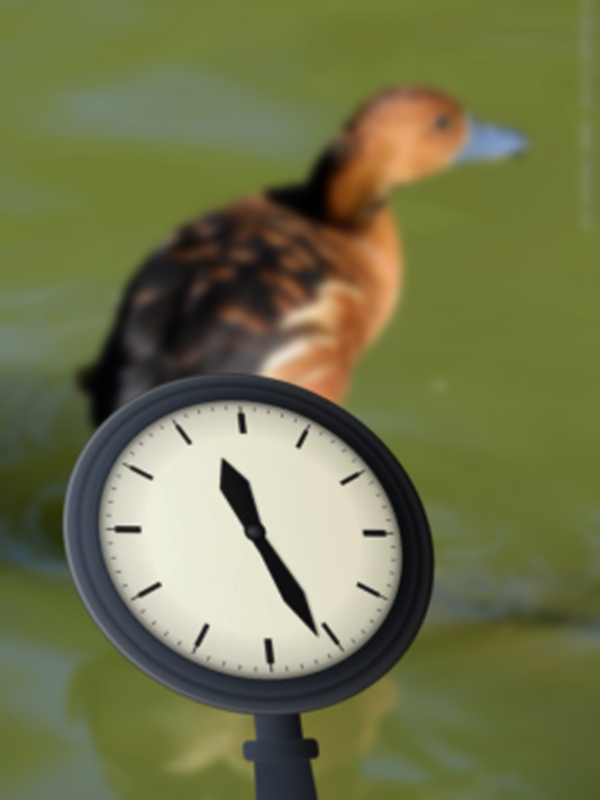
11,26
